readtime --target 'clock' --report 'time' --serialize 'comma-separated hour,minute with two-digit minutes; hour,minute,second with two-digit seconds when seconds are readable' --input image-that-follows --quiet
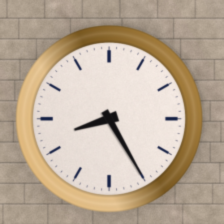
8,25
